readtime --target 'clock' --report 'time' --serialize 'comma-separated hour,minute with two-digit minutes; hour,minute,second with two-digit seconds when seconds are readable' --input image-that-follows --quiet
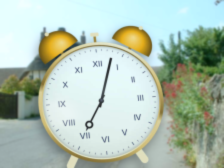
7,03
